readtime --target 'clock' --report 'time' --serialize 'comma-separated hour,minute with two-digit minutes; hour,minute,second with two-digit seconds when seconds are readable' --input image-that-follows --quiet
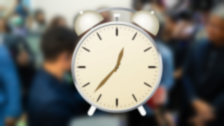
12,37
